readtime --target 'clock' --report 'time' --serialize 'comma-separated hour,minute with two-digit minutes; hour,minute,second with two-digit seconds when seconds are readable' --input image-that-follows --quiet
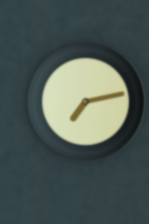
7,13
